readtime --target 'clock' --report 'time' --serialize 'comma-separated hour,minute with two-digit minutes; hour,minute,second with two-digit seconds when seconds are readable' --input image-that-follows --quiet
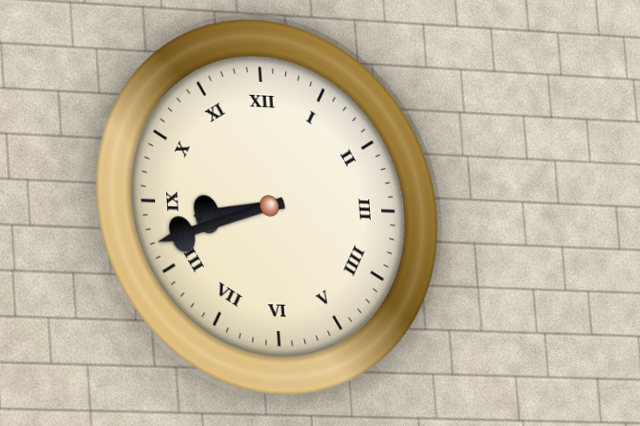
8,42
